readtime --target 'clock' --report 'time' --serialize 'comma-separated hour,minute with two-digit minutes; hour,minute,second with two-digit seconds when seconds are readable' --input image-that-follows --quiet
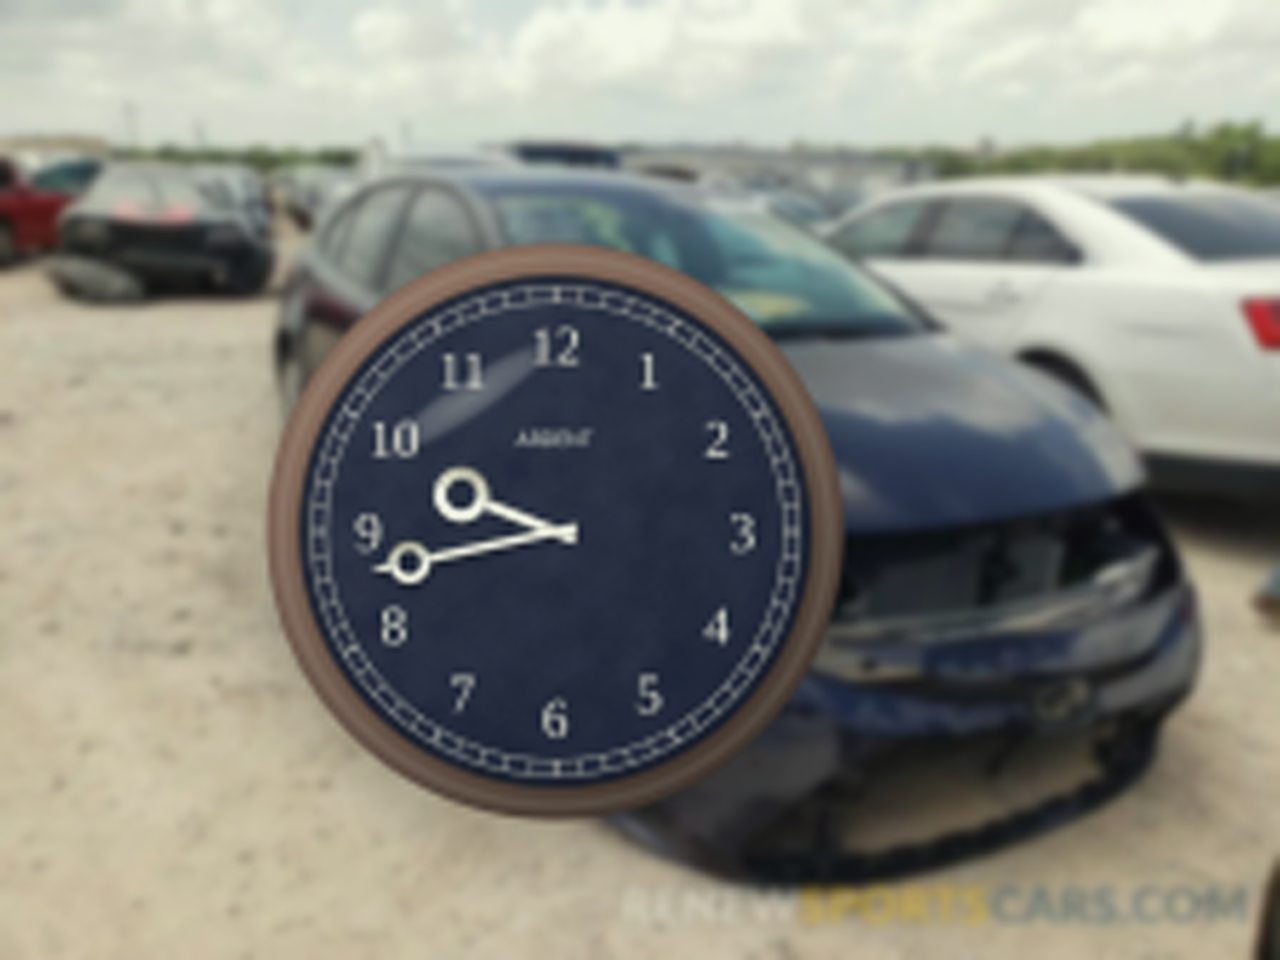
9,43
